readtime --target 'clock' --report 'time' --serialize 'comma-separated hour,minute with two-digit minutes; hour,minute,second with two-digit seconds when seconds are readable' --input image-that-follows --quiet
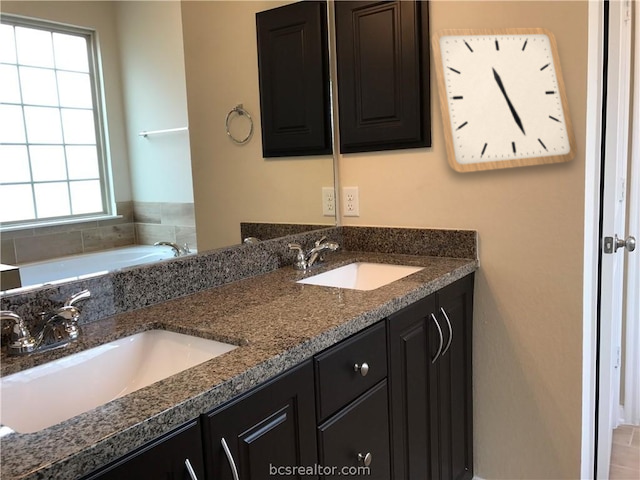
11,27
